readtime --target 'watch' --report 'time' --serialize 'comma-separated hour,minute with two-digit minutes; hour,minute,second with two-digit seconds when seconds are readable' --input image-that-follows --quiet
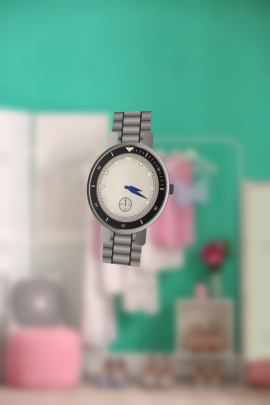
3,19
